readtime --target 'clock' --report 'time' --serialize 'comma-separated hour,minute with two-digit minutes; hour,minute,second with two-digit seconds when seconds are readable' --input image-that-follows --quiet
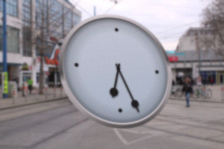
6,26
